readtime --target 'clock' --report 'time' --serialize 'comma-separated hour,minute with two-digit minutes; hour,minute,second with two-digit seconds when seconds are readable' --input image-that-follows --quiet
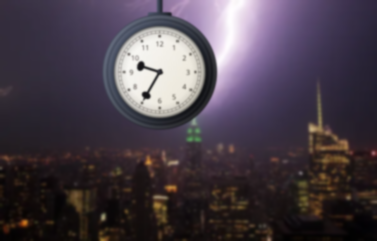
9,35
